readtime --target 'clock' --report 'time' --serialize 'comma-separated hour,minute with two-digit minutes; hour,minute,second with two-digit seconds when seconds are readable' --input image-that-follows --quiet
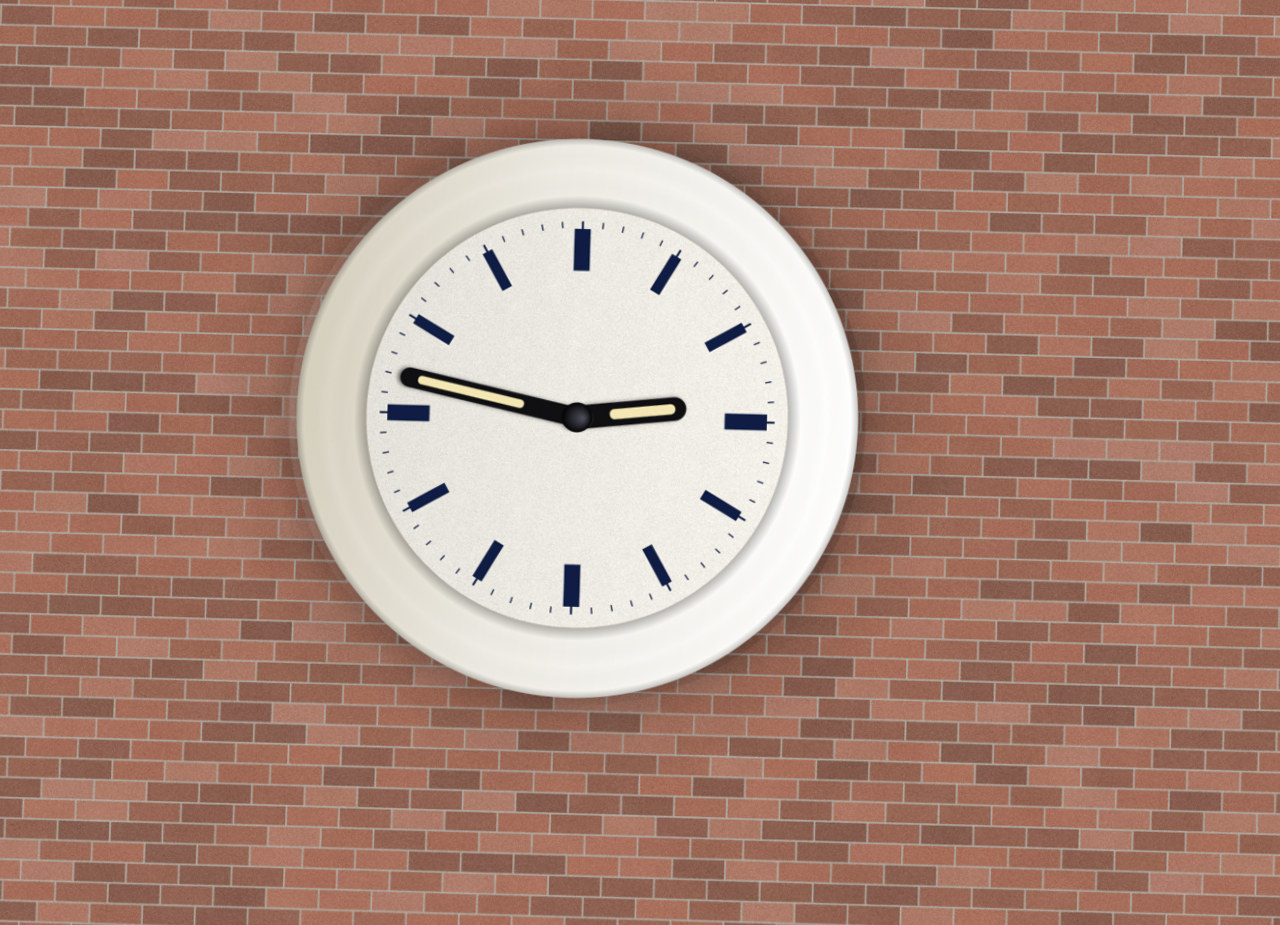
2,47
